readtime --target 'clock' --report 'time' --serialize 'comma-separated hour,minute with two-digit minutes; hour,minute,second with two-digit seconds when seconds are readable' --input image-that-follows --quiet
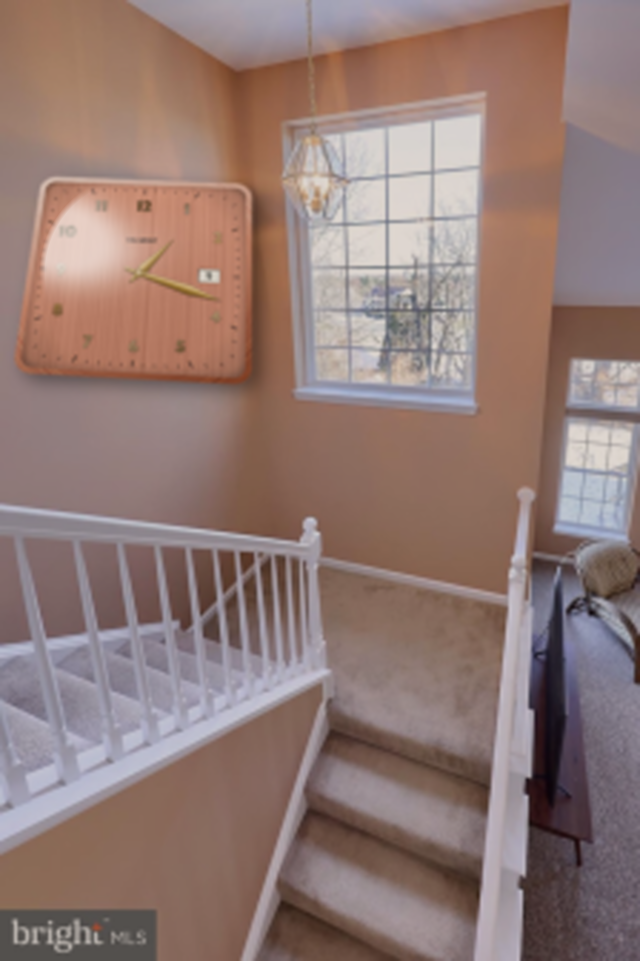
1,18
